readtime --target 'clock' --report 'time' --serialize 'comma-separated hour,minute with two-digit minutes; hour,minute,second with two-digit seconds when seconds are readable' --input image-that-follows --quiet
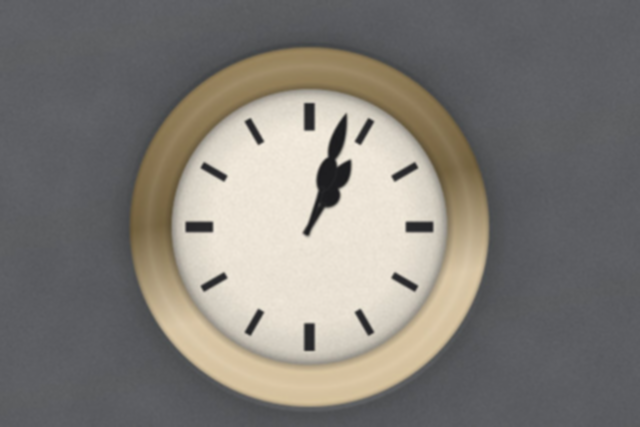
1,03
